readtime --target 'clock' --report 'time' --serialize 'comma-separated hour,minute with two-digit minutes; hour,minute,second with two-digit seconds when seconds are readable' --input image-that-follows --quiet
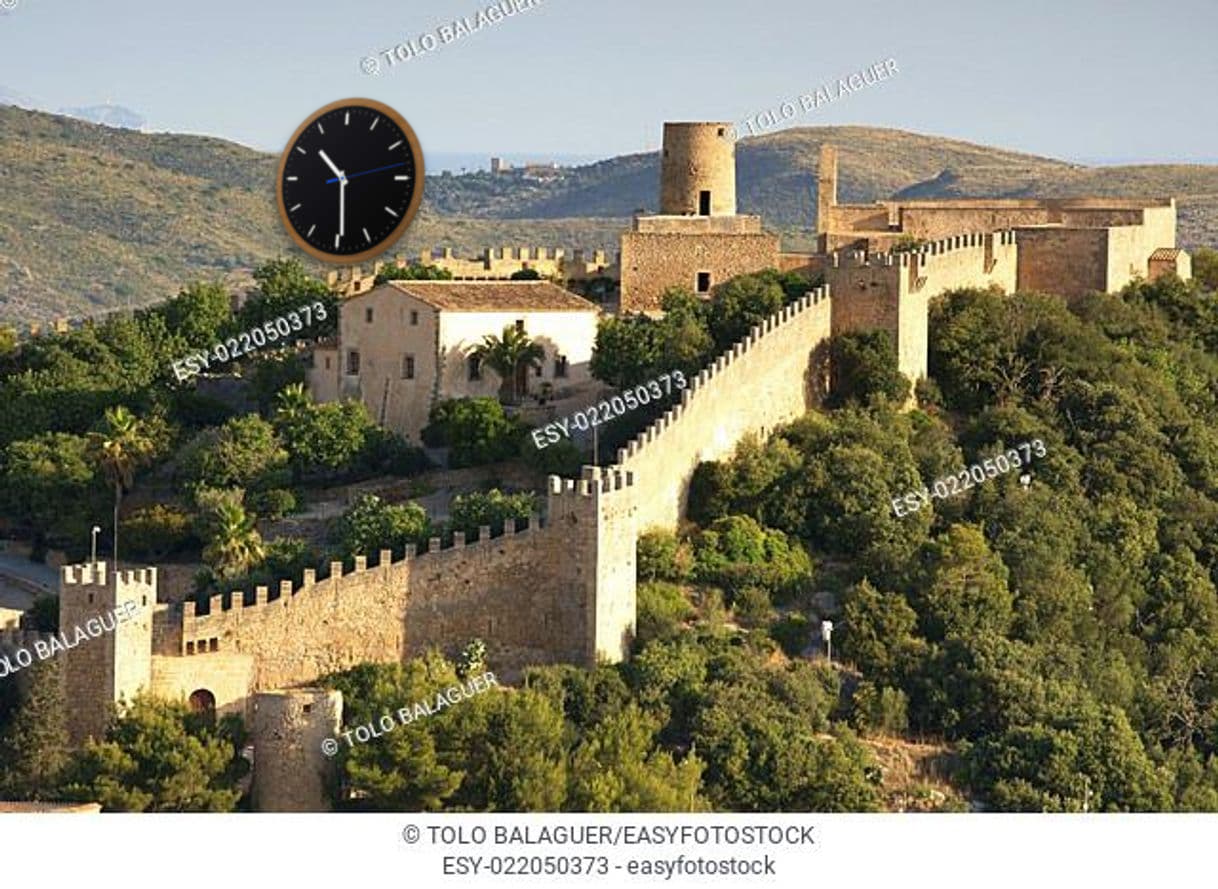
10,29,13
